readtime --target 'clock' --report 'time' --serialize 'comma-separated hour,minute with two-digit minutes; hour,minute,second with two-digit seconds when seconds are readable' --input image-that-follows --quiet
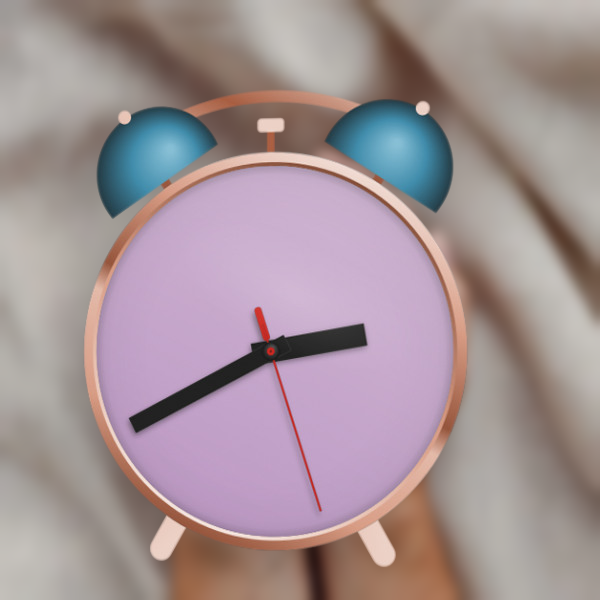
2,40,27
